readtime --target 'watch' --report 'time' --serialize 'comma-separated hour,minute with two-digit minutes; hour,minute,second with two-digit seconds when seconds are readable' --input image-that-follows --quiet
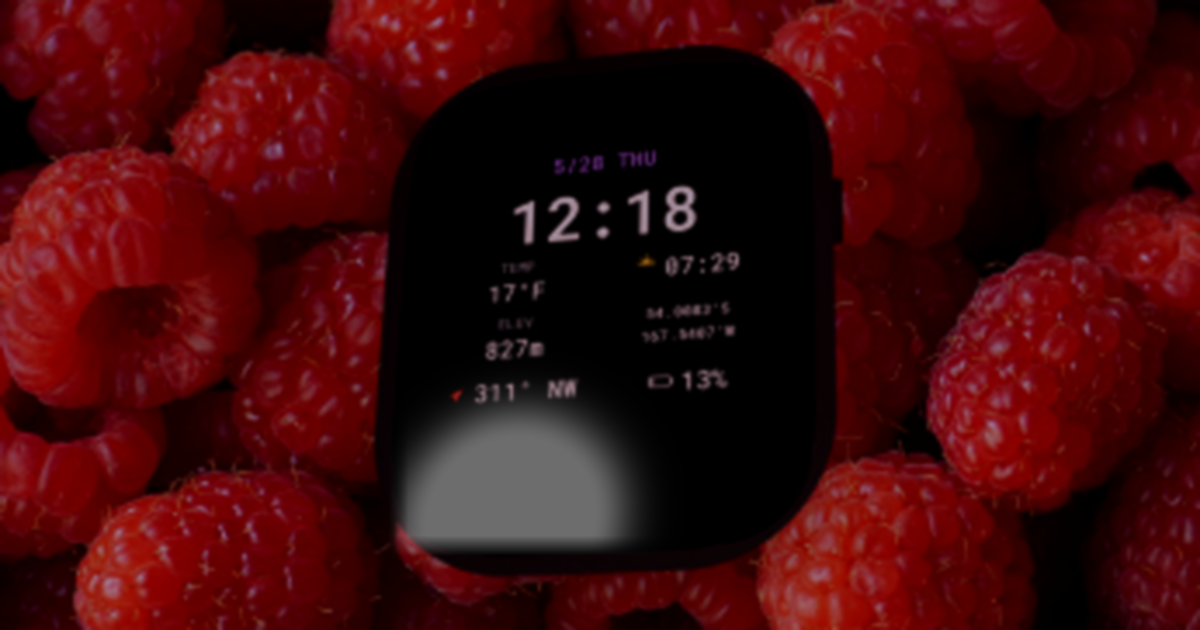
12,18
